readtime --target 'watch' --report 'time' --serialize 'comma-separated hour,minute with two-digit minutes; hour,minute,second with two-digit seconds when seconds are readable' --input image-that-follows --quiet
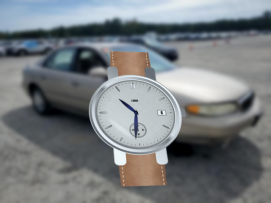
10,31
